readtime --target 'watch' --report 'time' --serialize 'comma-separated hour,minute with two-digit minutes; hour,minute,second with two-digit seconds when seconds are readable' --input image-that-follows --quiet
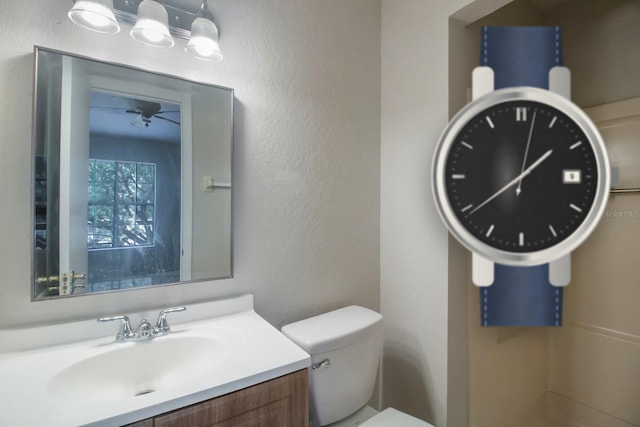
1,39,02
